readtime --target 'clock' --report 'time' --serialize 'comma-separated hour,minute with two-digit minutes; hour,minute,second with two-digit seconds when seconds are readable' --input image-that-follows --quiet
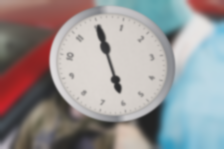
6,00
